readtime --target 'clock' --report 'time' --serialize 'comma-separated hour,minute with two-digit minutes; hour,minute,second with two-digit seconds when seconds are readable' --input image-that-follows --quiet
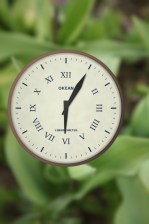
6,05
